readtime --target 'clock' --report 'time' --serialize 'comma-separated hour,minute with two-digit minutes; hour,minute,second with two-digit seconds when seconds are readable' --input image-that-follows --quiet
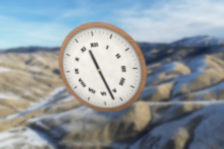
11,27
